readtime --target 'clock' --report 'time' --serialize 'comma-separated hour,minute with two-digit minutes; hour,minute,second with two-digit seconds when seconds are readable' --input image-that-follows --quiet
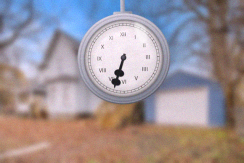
6,33
